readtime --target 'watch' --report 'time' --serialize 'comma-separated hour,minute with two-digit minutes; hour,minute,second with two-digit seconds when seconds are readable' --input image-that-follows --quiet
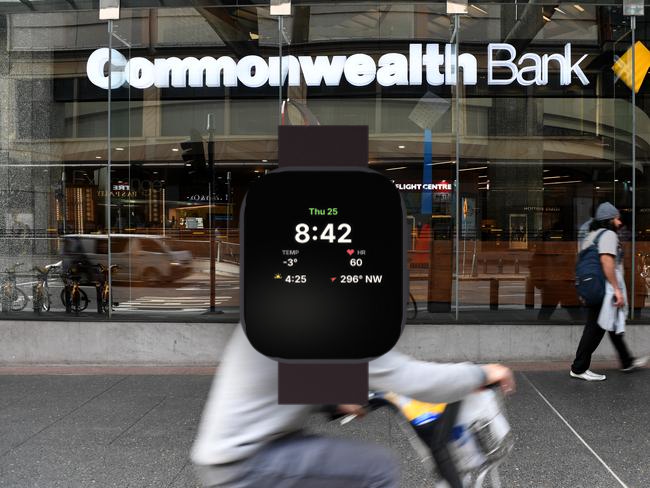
8,42
